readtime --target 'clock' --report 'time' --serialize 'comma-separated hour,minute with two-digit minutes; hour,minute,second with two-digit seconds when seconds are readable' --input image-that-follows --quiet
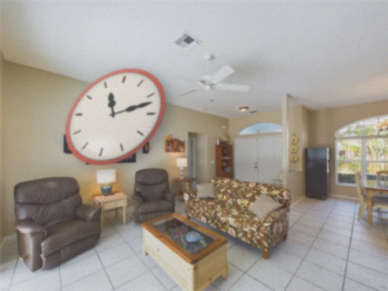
11,12
